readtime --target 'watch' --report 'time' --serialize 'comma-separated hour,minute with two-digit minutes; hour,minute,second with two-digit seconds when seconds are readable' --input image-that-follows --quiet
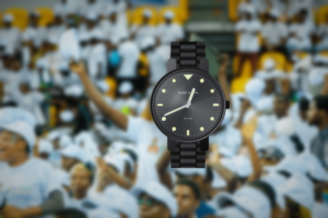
12,41
